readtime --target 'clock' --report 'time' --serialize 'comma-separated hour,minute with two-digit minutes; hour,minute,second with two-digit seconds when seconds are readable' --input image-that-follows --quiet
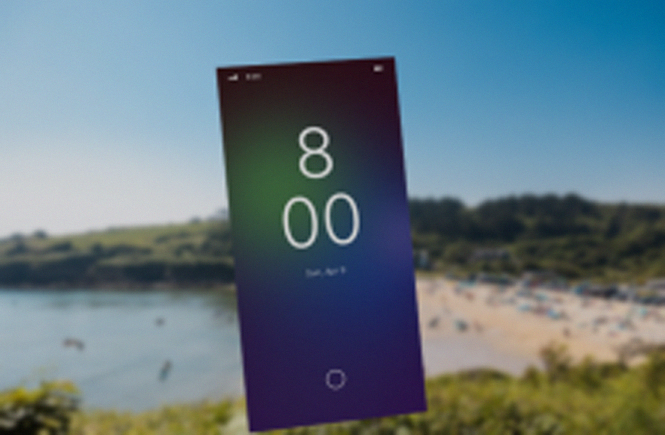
8,00
